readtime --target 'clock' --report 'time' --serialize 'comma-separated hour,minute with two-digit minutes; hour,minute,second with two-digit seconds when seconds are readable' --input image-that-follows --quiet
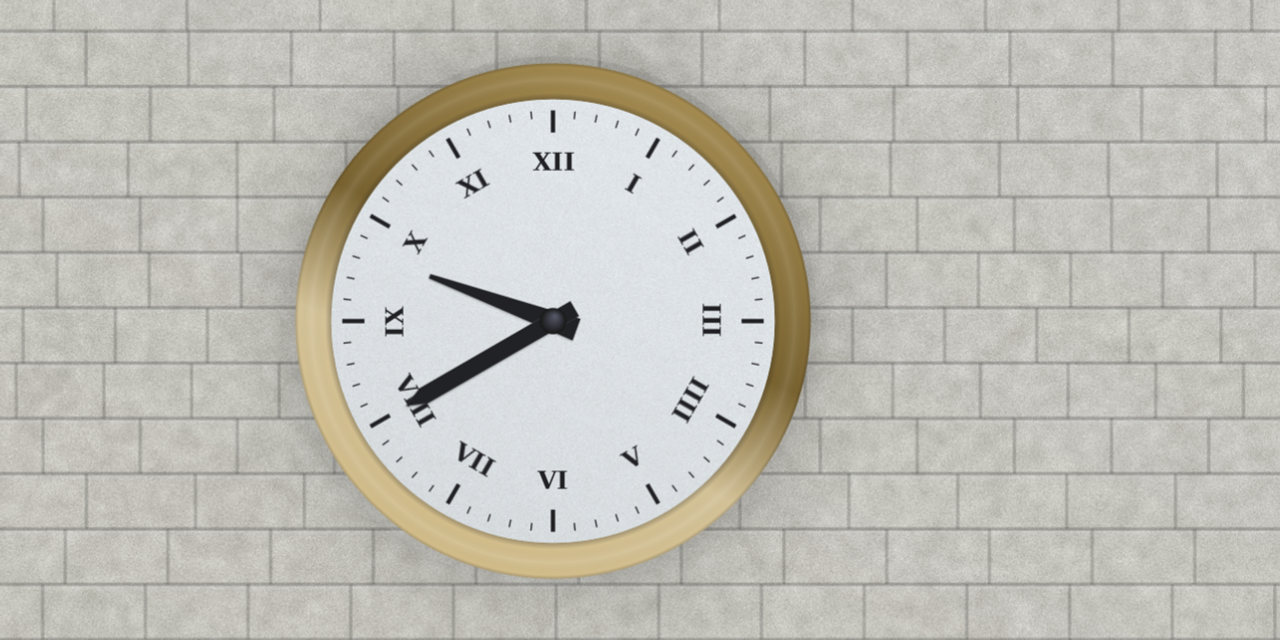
9,40
